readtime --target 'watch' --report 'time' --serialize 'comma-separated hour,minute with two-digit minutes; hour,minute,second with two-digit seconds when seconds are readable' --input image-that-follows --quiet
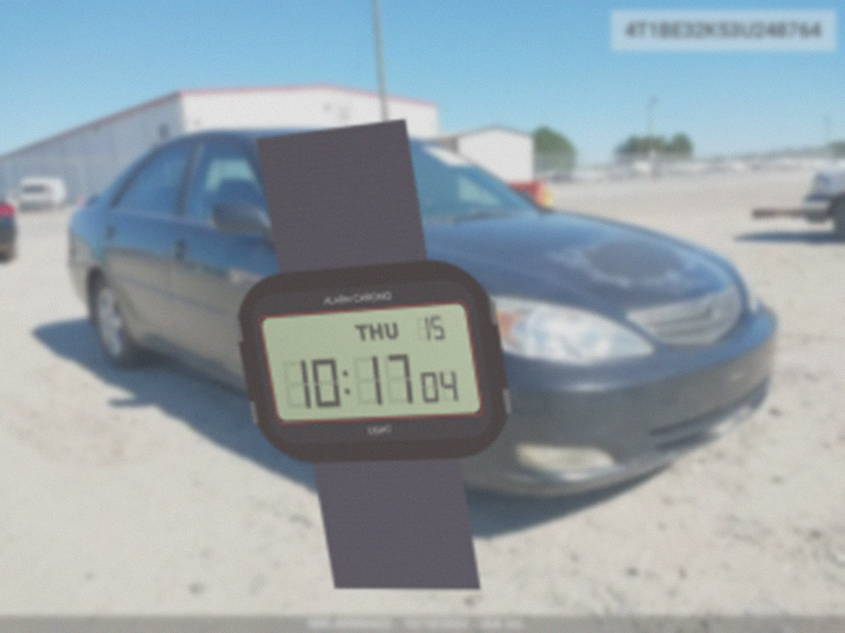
10,17,04
